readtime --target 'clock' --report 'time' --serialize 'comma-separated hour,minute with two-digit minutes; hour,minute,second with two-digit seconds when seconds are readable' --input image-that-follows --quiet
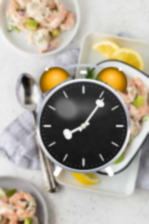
8,06
